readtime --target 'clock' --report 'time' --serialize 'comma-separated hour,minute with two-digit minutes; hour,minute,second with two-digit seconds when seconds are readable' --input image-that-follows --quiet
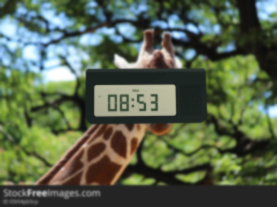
8,53
